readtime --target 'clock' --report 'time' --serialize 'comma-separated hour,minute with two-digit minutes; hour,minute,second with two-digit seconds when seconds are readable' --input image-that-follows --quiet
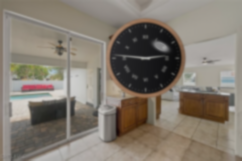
2,46
